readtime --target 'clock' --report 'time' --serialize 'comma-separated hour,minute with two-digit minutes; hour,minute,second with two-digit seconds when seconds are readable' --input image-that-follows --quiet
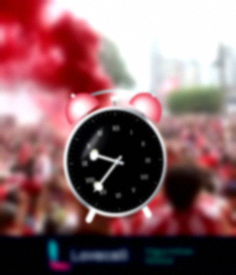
9,37
